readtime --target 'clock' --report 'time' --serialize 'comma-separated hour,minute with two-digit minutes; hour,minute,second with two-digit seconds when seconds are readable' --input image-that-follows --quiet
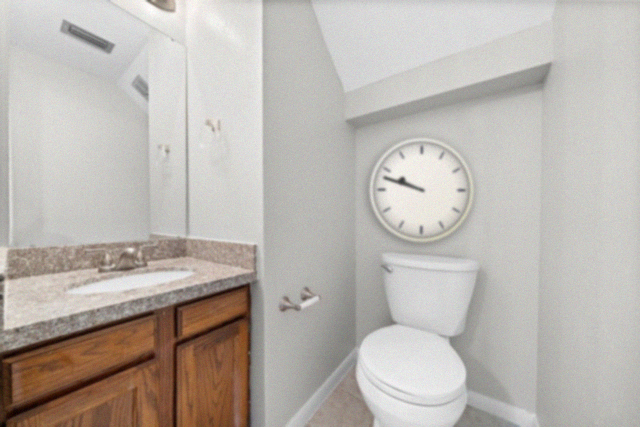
9,48
